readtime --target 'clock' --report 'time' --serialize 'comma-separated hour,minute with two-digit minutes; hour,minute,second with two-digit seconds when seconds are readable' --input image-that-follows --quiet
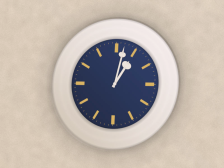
1,02
